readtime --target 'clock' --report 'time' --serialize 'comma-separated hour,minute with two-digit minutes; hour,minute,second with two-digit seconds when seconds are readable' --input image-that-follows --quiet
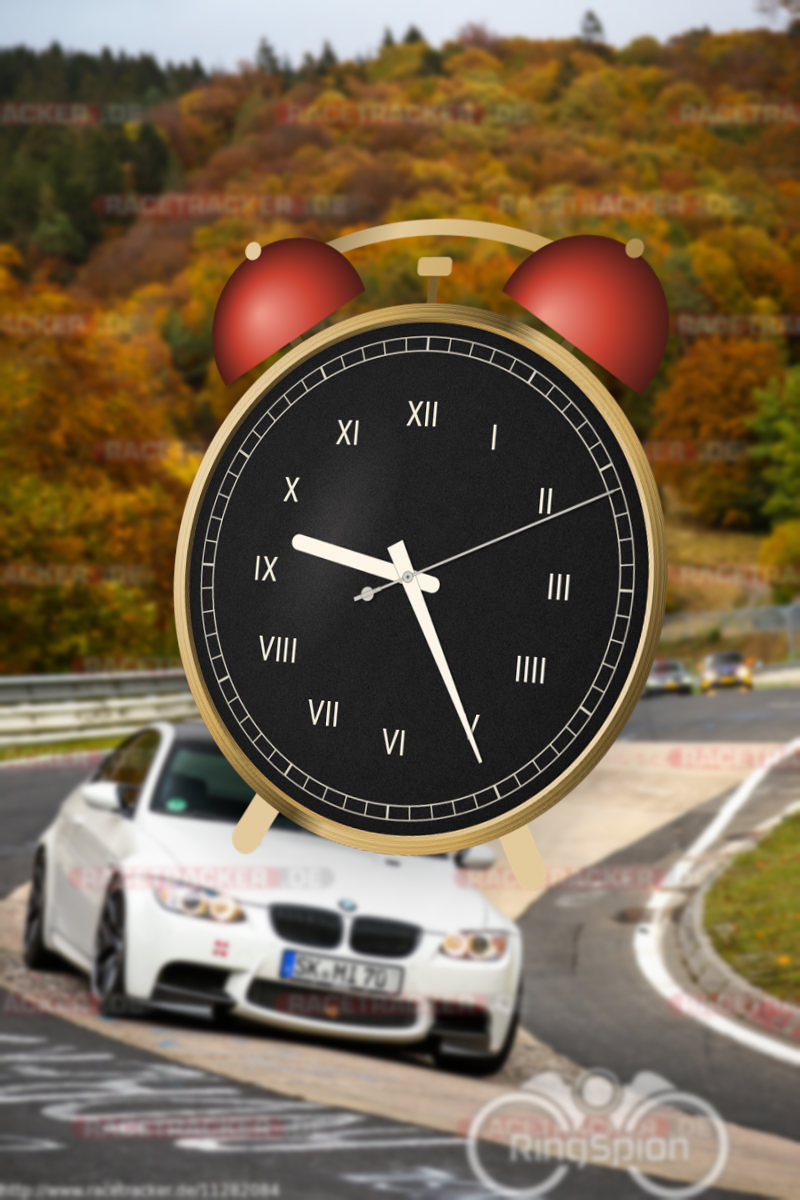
9,25,11
